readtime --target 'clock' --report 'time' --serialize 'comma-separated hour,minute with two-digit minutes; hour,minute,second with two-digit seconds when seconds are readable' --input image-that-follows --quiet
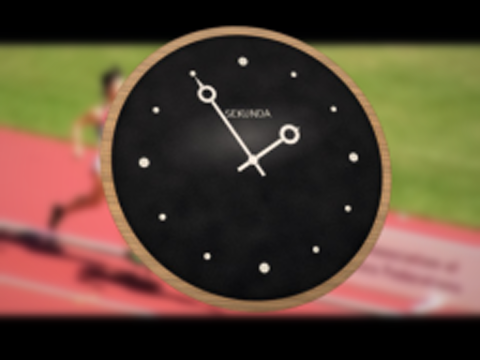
1,55
